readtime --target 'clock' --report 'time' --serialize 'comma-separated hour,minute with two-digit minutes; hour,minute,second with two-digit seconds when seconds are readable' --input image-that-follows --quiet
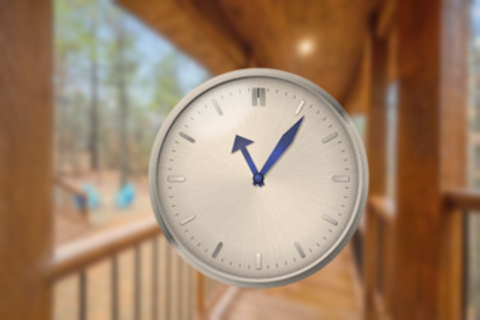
11,06
